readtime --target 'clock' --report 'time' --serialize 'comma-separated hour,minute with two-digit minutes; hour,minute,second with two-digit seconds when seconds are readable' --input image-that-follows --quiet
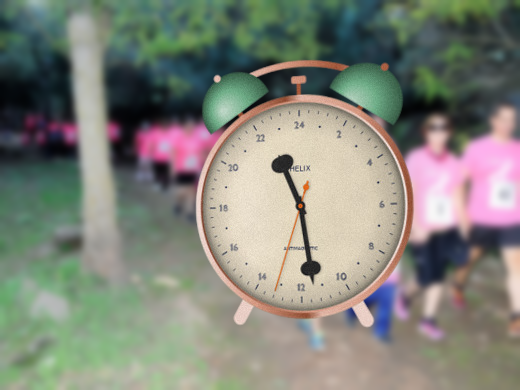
22,28,33
